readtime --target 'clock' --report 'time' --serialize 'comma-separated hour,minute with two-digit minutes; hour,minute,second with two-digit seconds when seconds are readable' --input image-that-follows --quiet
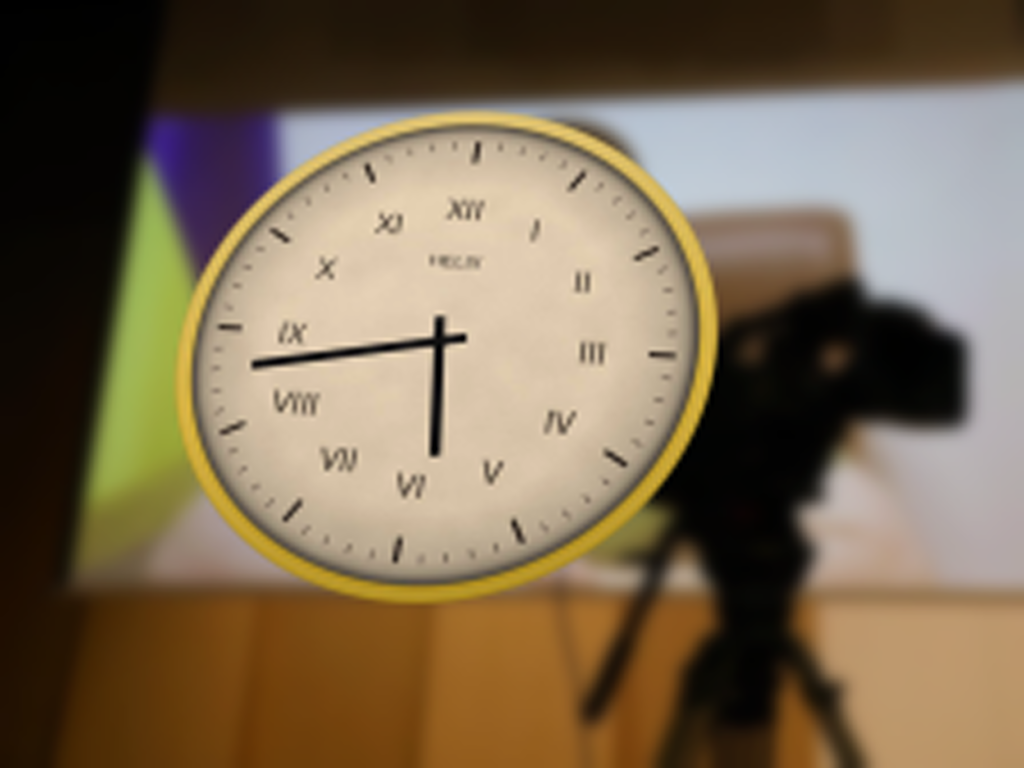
5,43
